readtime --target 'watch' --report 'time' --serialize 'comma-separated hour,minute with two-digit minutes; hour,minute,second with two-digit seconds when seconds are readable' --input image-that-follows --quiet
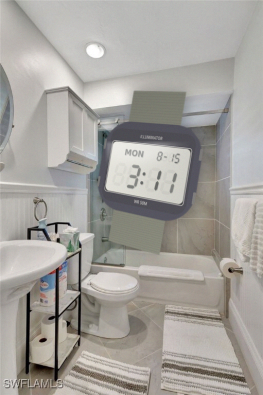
3,11
